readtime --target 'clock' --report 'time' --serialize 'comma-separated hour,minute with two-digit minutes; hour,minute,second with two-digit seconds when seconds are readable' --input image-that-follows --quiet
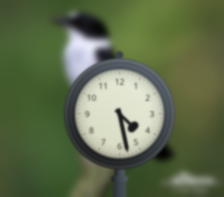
4,28
